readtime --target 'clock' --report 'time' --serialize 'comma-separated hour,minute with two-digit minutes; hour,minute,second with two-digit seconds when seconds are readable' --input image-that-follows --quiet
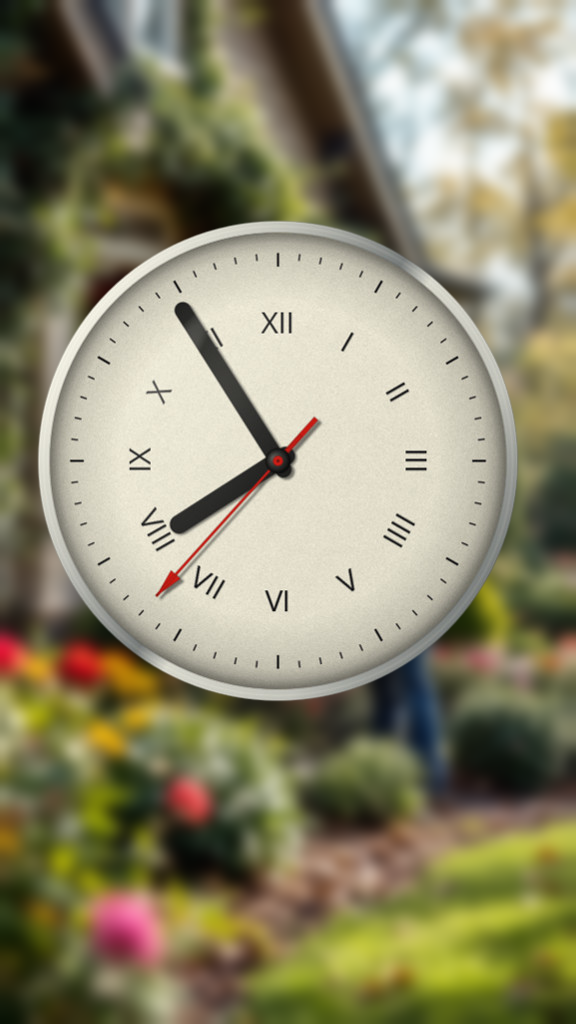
7,54,37
